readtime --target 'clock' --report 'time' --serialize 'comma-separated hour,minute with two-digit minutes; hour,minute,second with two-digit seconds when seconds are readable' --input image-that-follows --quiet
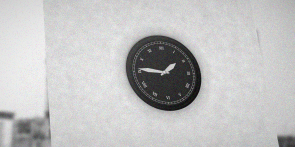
1,46
